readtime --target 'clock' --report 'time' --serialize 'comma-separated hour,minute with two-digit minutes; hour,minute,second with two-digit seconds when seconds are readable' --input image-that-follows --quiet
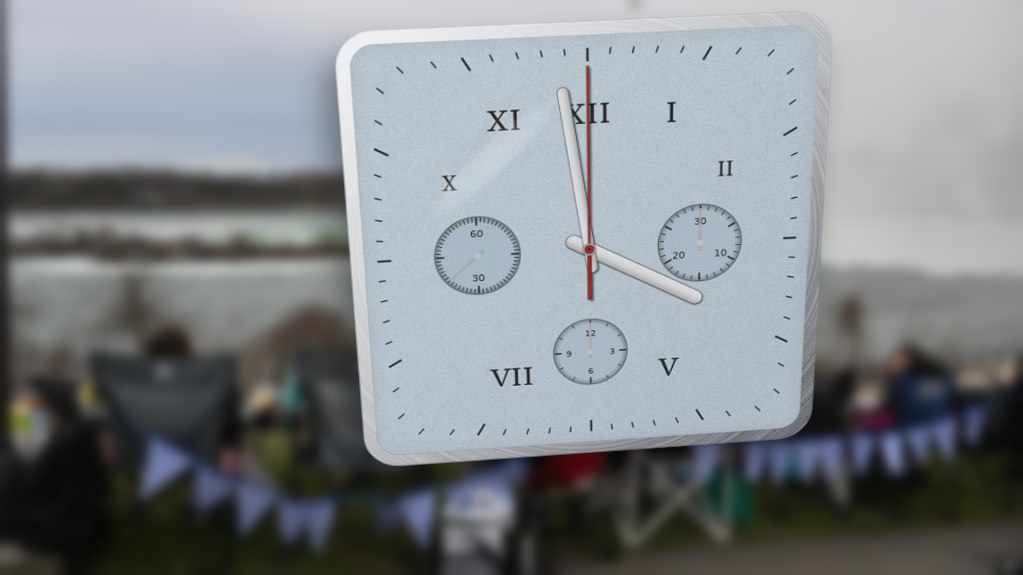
3,58,38
